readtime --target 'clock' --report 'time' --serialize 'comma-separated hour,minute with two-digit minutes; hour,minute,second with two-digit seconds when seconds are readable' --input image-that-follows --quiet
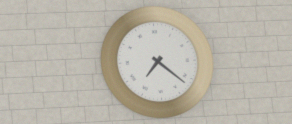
7,22
